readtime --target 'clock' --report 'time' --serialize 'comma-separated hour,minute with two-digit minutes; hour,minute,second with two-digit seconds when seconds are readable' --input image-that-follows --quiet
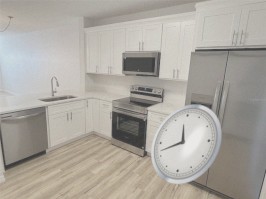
11,42
